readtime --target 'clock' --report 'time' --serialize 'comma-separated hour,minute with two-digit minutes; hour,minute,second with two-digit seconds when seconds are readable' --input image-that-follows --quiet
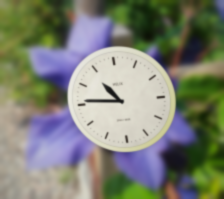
10,46
